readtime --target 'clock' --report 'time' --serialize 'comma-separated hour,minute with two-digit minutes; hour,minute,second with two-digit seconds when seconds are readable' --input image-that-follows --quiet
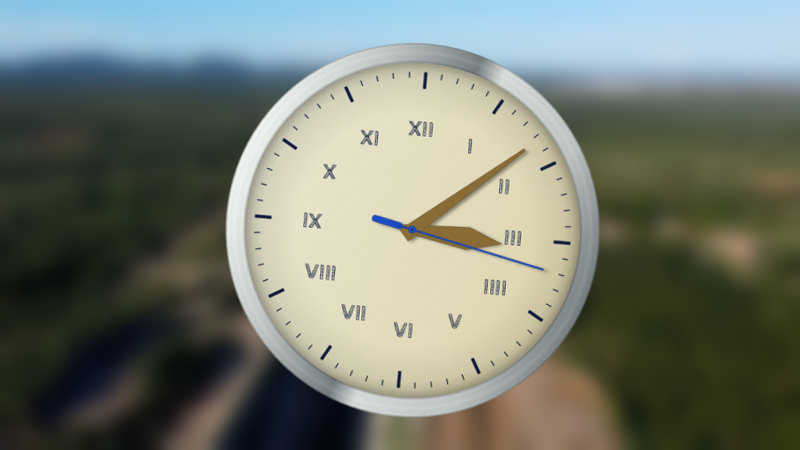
3,08,17
